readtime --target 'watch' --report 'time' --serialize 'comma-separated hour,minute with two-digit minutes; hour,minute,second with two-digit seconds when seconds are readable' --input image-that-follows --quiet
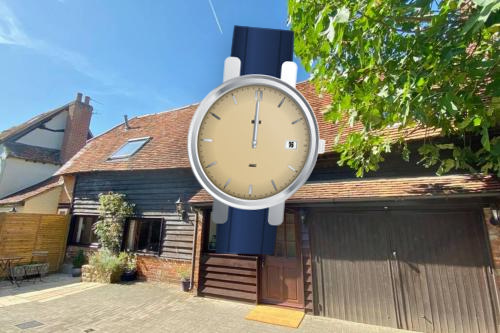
12,00
